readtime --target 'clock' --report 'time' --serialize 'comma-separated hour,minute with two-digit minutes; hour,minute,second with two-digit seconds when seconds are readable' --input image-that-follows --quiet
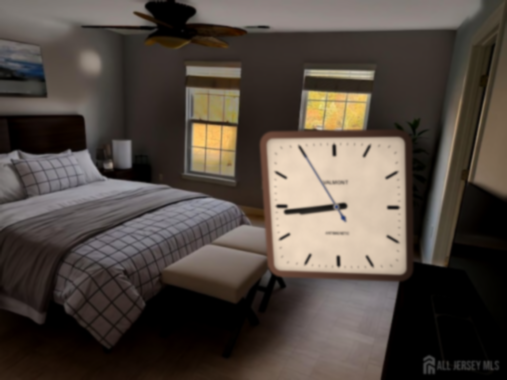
8,43,55
